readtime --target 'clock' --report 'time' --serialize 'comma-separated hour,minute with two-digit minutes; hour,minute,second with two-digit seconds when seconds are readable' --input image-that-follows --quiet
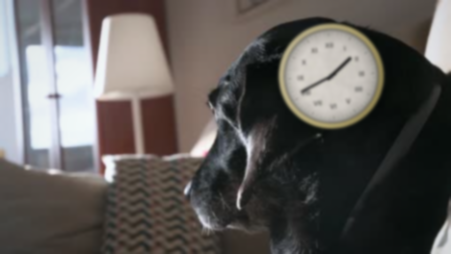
1,41
